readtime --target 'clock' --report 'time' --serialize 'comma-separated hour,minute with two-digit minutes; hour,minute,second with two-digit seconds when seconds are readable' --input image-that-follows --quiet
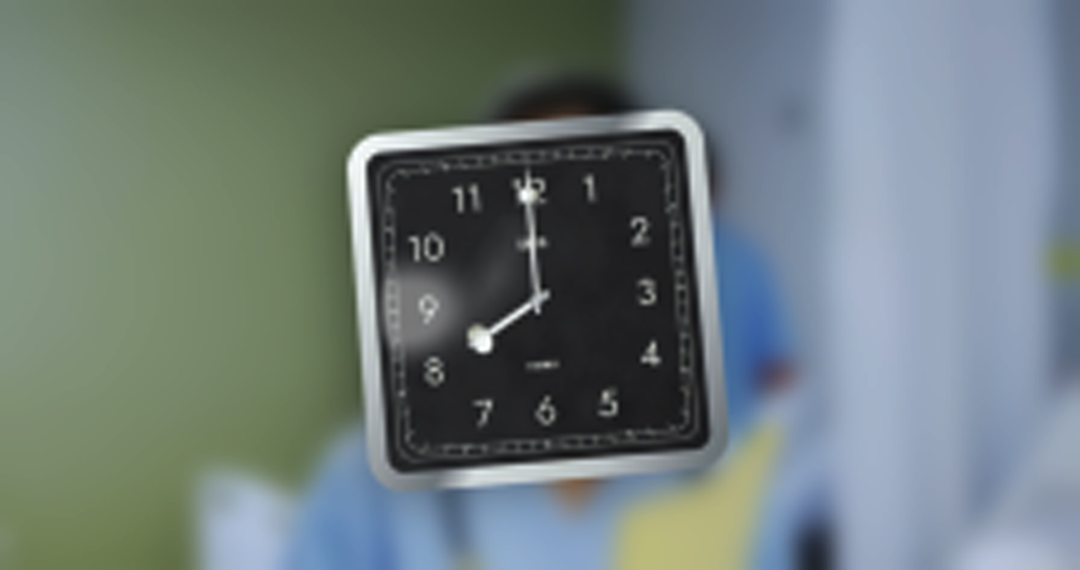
8,00
